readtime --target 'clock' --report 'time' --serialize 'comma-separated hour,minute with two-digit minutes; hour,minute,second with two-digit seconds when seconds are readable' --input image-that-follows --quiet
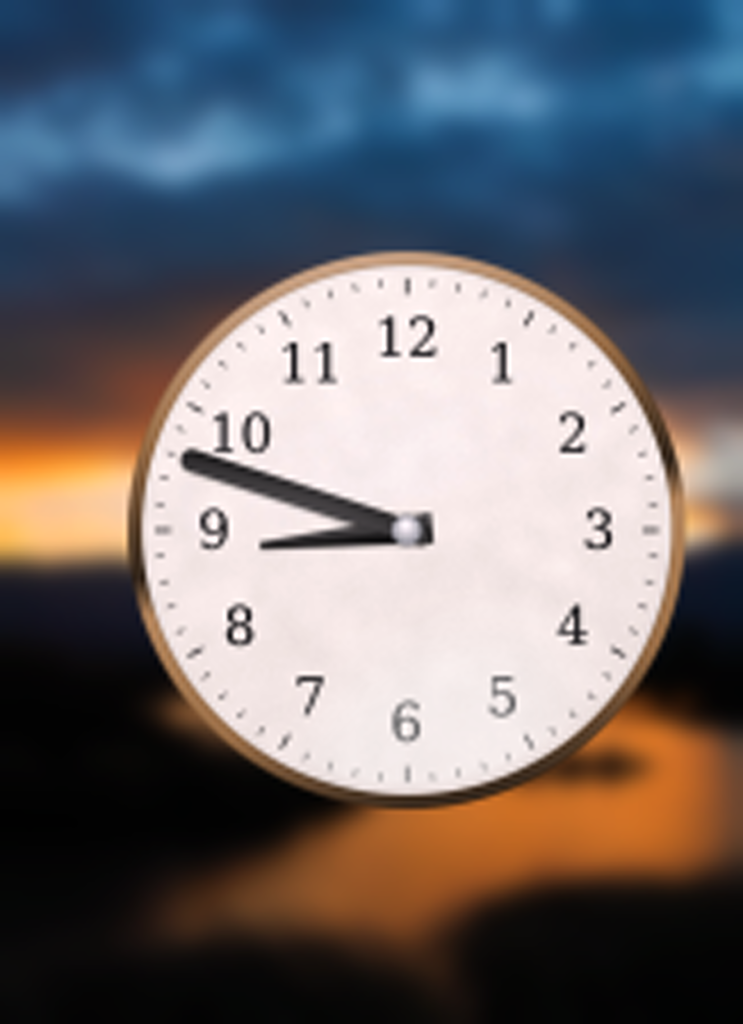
8,48
